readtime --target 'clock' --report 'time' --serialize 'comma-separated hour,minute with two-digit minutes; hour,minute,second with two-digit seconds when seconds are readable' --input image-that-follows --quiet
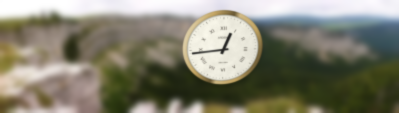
12,44
